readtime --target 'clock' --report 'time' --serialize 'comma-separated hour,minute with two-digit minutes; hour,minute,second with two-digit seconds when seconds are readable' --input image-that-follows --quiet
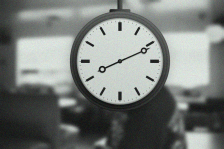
8,11
